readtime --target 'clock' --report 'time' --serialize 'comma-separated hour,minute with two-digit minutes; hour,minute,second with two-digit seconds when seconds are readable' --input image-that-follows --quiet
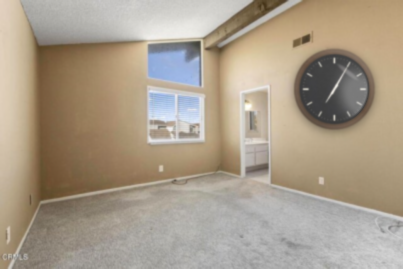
7,05
